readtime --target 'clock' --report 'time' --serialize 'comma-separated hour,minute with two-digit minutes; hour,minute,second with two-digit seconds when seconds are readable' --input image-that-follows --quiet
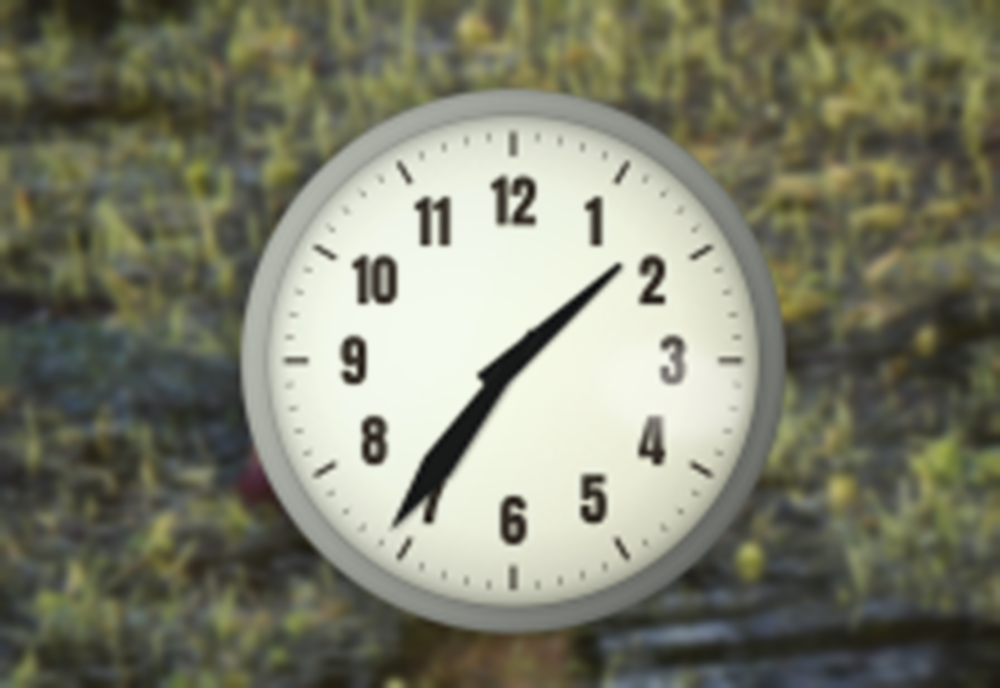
1,36
